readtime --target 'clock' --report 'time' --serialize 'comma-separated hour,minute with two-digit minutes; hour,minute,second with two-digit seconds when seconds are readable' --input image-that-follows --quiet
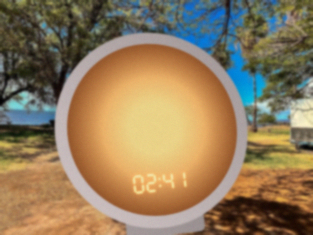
2,41
